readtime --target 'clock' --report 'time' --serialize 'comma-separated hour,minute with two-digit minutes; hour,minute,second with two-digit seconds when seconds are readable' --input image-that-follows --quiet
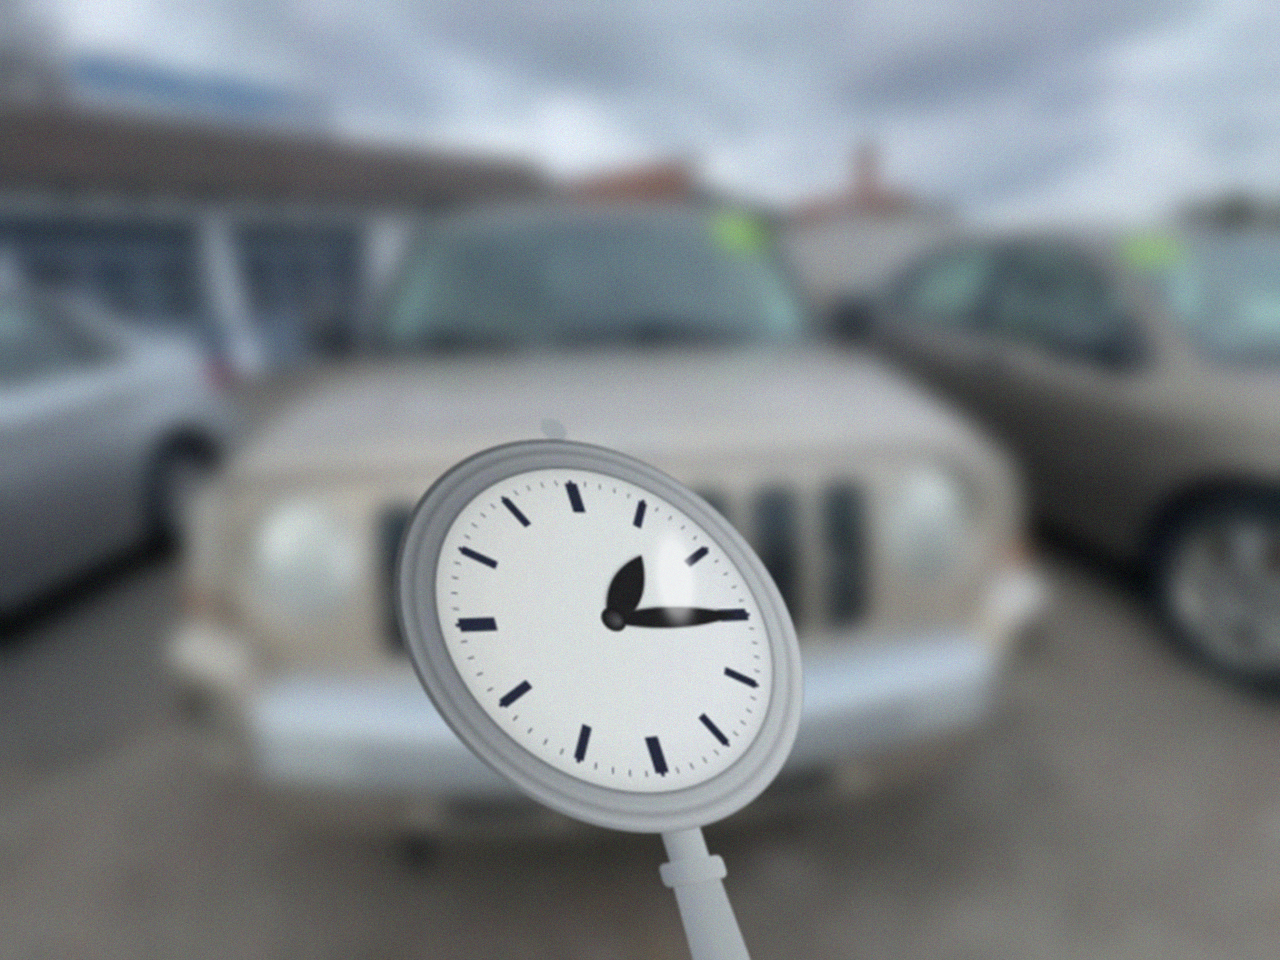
1,15
